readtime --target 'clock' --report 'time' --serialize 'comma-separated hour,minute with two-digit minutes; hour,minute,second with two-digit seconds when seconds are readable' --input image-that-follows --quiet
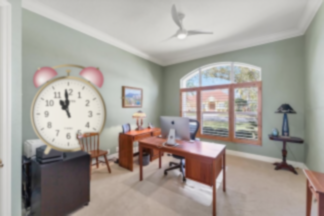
10,59
